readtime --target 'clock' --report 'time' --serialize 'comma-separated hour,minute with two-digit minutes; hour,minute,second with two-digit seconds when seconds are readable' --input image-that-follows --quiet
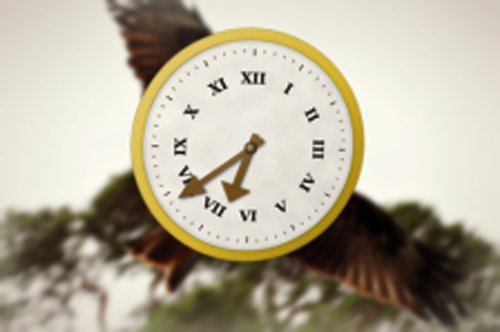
6,39
